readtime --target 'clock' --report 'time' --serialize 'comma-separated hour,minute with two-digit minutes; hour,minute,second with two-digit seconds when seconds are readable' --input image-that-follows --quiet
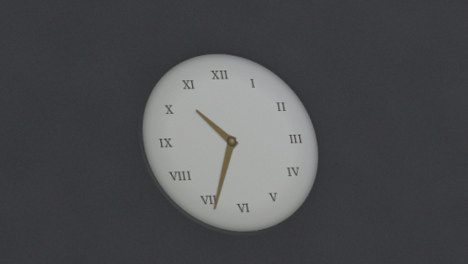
10,34
